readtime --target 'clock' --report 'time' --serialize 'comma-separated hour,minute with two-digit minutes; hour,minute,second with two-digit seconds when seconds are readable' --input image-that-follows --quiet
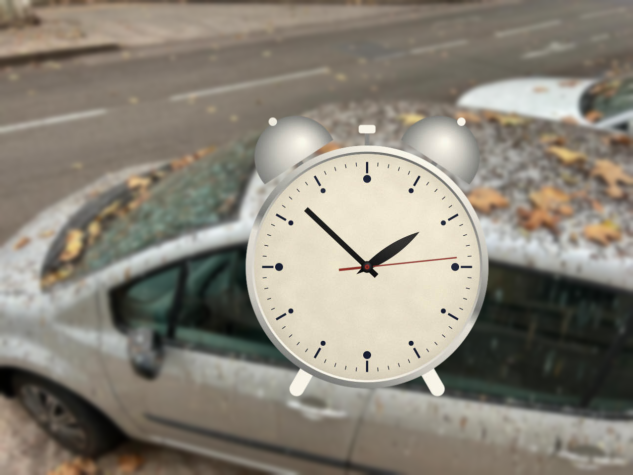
1,52,14
